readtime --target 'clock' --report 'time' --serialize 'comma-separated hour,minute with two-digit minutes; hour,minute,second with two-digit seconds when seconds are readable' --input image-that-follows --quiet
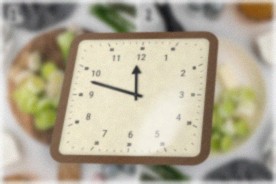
11,48
